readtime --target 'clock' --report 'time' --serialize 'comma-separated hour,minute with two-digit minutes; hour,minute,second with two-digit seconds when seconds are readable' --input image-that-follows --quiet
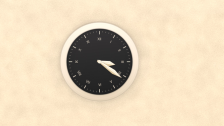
3,21
